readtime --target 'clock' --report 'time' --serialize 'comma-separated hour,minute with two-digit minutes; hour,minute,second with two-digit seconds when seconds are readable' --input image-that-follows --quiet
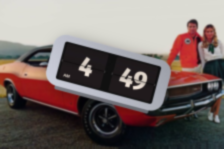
4,49
